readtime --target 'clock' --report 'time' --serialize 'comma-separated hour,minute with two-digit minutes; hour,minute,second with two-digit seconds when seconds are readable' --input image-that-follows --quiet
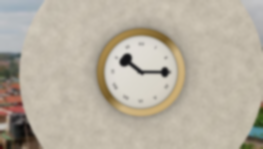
10,15
